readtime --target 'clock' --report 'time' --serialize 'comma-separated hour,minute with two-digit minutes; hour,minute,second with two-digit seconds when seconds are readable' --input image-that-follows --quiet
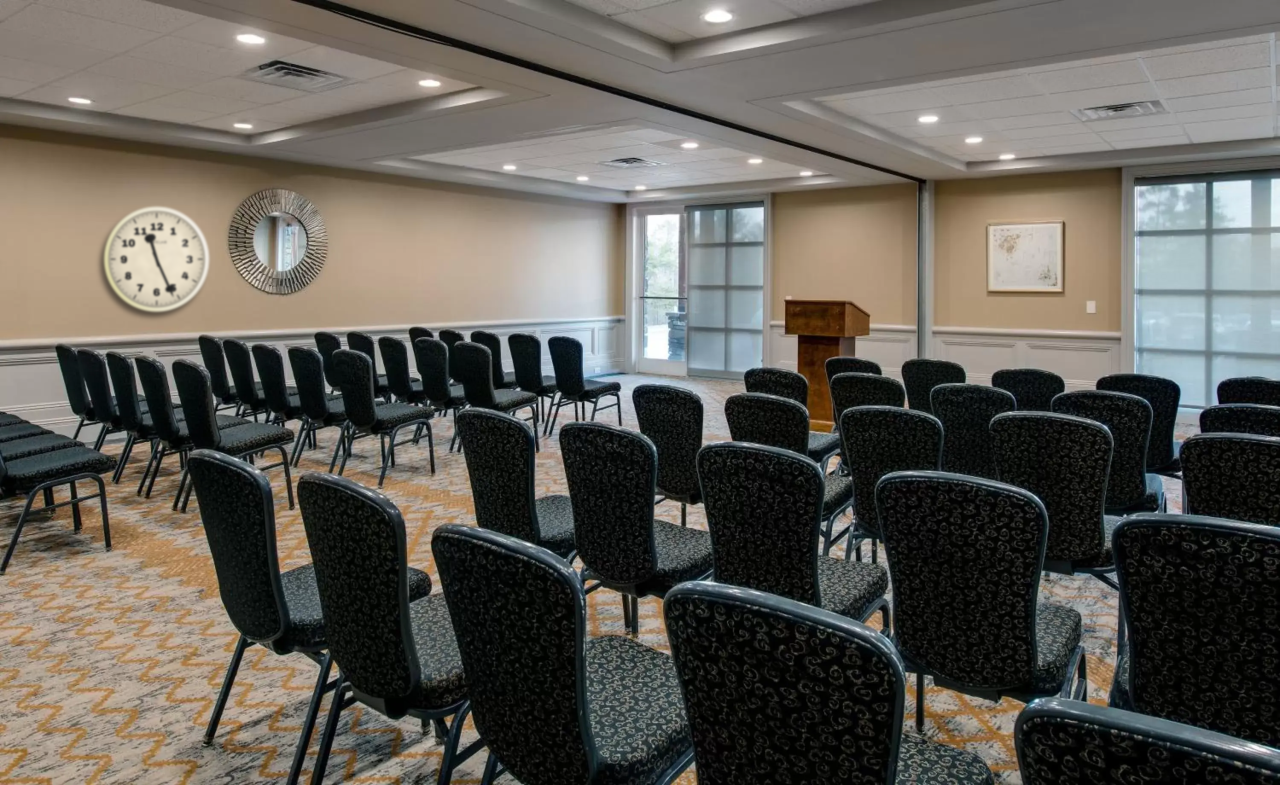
11,26
